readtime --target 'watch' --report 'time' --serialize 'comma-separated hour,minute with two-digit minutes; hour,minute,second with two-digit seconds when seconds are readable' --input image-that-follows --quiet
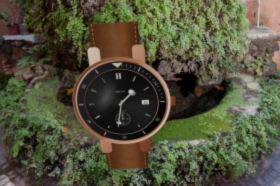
1,32
